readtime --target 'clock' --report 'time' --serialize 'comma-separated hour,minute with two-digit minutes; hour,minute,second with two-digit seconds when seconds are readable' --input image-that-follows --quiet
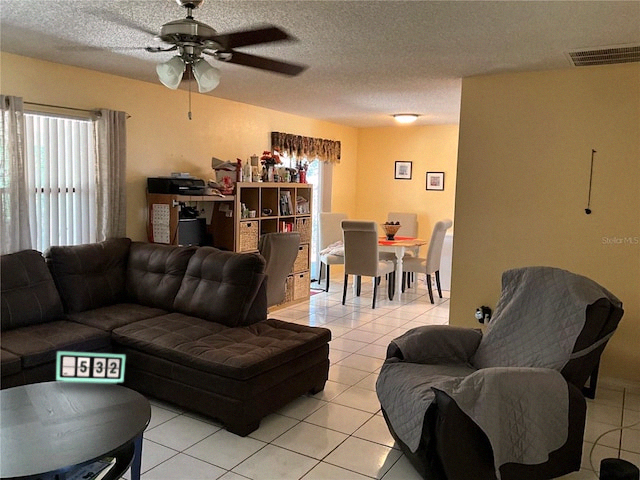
5,32
